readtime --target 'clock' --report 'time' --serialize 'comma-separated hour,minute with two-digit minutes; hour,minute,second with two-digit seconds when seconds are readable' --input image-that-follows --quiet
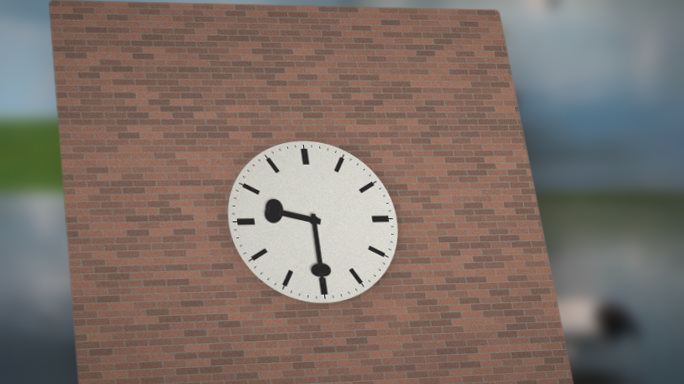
9,30
